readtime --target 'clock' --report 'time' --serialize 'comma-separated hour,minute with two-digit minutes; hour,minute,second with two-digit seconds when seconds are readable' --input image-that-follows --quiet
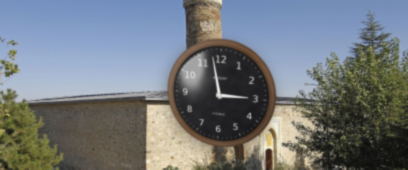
2,58
